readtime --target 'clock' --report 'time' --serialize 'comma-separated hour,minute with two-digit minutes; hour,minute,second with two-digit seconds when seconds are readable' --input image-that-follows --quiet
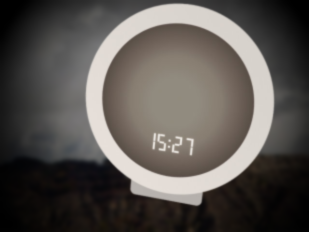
15,27
